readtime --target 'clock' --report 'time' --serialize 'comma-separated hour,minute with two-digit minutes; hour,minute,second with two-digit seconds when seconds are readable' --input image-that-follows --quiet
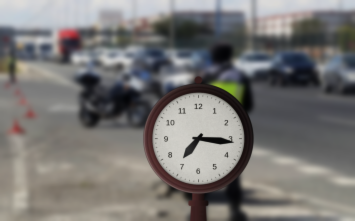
7,16
